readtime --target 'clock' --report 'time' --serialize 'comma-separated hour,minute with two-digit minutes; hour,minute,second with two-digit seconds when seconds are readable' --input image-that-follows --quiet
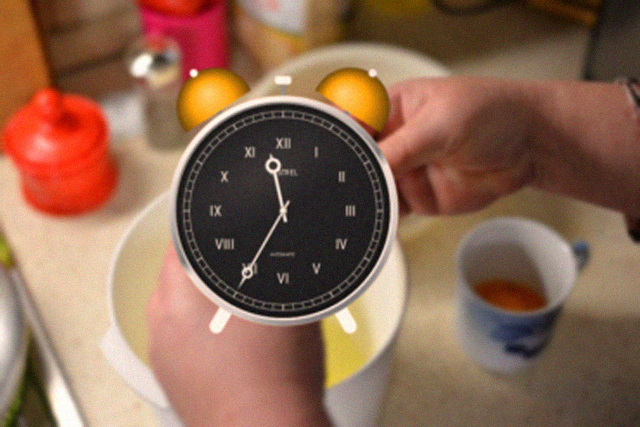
11,35
